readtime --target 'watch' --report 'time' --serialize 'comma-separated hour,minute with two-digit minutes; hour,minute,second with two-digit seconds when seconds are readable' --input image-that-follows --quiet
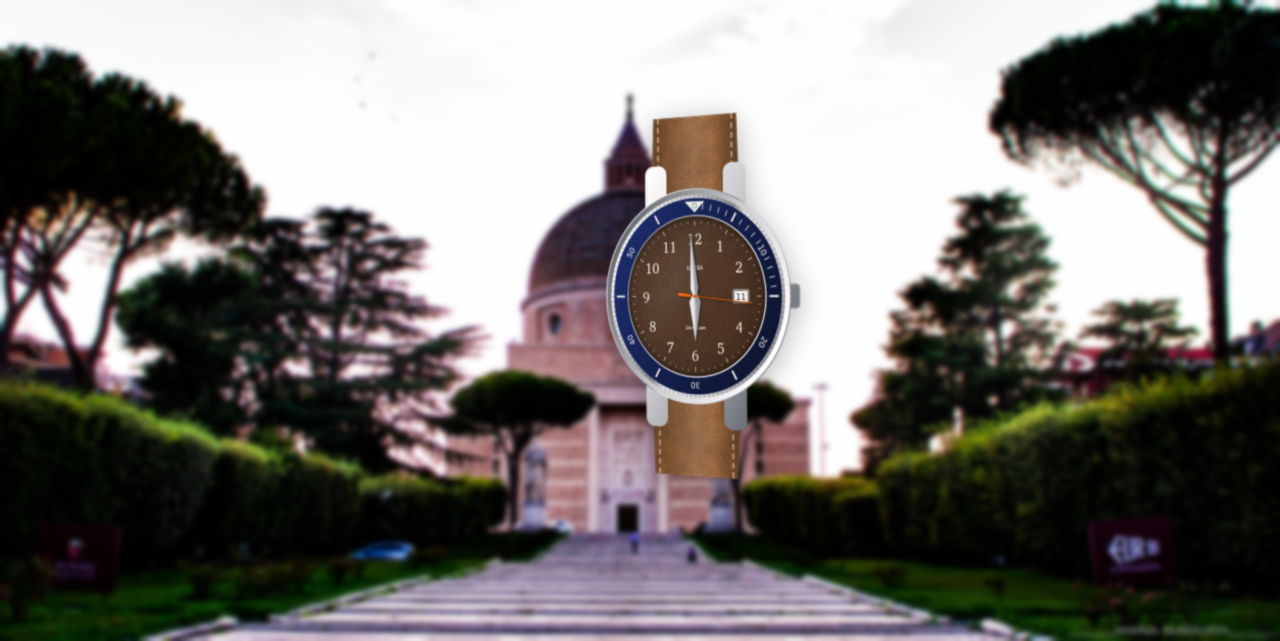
5,59,16
